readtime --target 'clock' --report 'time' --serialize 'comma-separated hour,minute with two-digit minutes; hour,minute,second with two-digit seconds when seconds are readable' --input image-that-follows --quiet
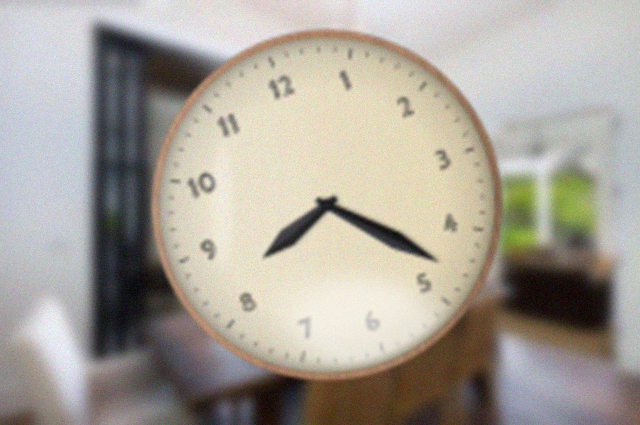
8,23
